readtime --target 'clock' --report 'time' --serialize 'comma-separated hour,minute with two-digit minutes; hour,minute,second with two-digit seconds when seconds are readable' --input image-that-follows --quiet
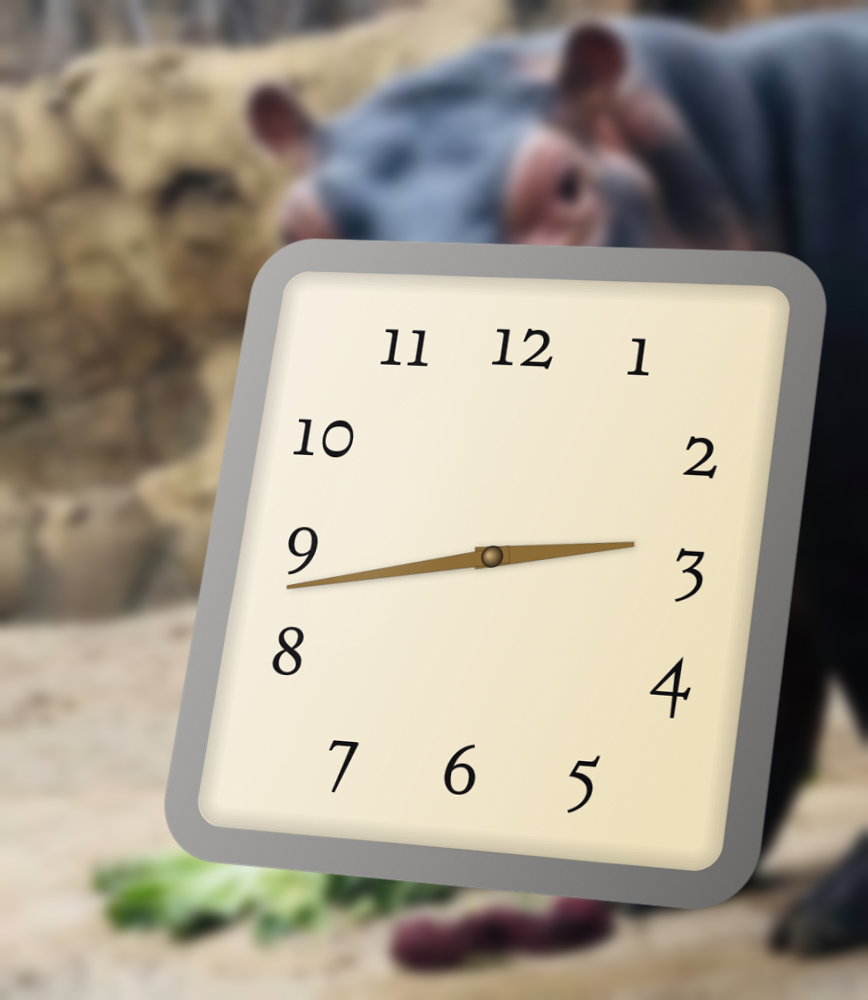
2,43
